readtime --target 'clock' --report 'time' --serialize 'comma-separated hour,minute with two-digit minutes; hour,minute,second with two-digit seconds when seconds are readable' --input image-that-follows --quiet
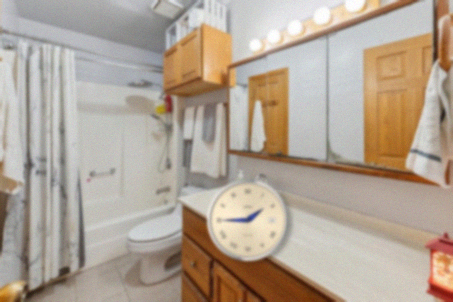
1,45
